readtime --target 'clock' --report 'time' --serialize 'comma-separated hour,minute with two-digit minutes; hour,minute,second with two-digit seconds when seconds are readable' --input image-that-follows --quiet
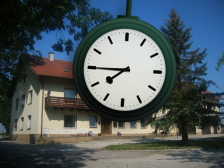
7,45
